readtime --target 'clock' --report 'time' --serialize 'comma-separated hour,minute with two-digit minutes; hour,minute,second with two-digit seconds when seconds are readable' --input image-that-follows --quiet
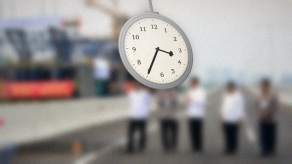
3,35
